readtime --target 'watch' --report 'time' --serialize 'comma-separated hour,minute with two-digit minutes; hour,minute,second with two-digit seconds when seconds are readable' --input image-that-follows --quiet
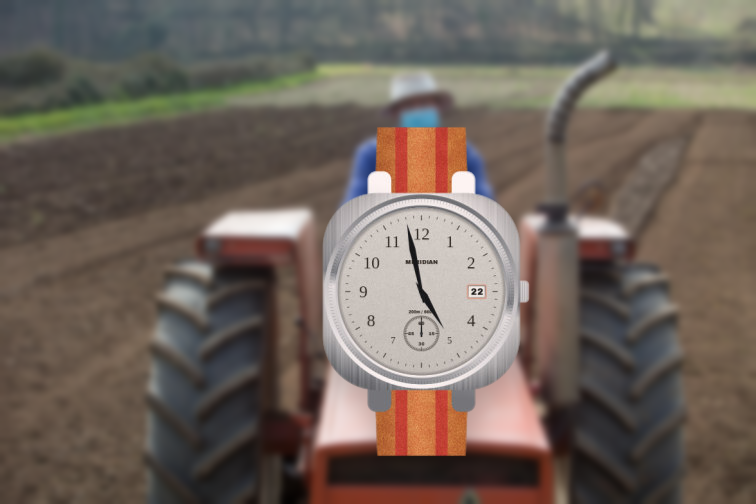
4,58
